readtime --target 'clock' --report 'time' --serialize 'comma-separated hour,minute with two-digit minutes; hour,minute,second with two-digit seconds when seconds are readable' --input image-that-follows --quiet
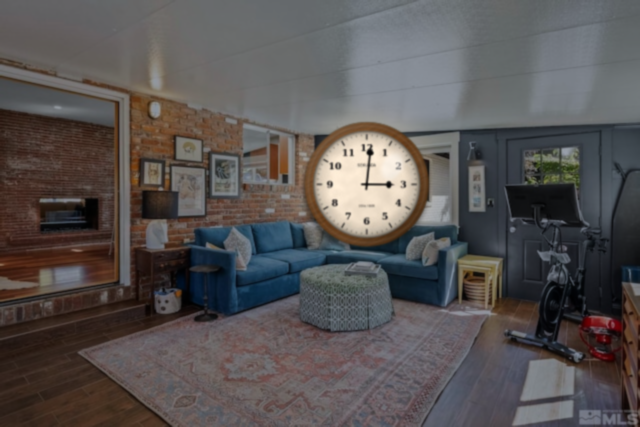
3,01
